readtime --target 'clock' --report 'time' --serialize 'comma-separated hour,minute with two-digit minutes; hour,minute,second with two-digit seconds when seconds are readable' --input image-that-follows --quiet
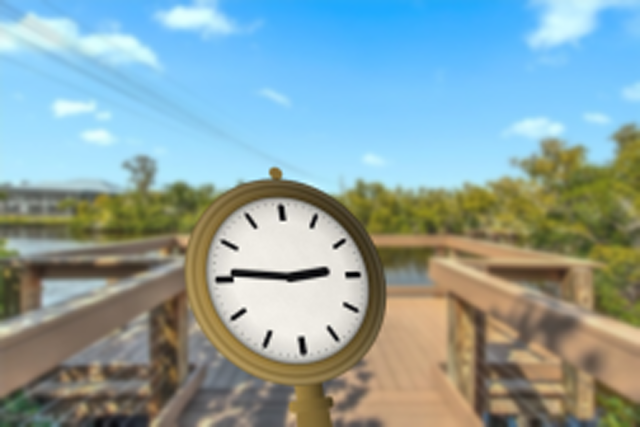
2,46
